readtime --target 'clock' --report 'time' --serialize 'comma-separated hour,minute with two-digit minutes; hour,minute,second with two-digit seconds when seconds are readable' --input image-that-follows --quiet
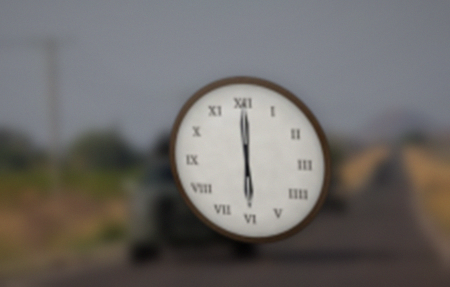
6,00
